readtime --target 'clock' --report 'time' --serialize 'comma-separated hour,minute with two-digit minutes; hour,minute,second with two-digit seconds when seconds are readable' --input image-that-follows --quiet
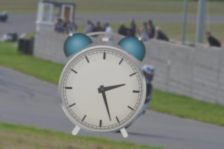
2,27
